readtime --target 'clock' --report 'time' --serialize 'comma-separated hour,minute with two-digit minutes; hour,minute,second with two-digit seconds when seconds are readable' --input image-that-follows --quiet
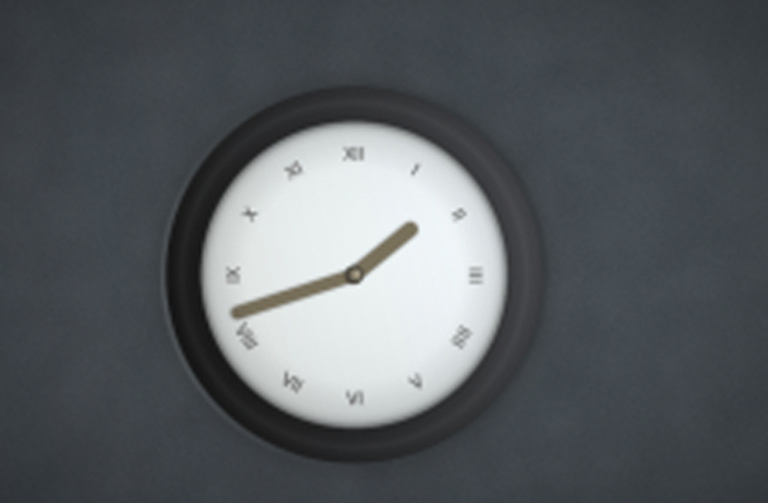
1,42
